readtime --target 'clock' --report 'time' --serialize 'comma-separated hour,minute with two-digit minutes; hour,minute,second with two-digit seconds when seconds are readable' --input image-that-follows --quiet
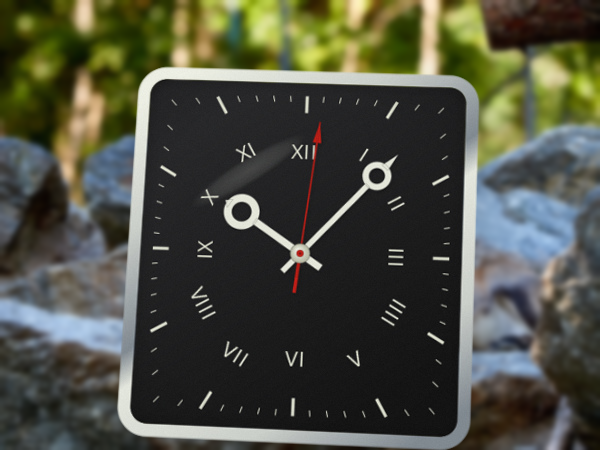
10,07,01
